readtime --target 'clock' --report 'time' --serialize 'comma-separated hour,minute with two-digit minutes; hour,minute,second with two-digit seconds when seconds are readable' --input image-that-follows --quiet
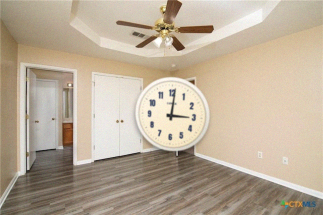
3,01
